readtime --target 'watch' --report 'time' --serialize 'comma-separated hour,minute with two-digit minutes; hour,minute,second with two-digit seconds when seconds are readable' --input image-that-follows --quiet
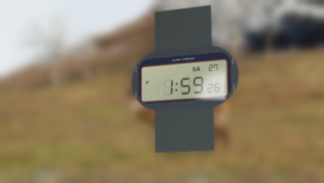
1,59
